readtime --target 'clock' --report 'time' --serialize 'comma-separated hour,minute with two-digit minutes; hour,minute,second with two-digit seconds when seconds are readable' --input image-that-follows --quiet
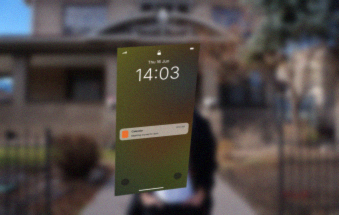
14,03
